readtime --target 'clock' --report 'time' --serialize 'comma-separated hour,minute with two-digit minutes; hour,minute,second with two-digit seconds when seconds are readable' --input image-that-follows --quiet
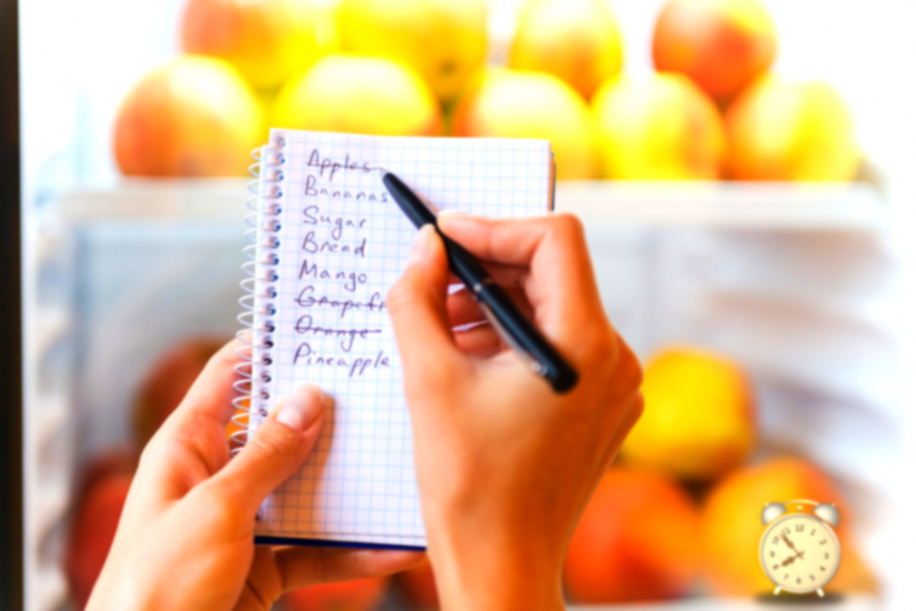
7,53
